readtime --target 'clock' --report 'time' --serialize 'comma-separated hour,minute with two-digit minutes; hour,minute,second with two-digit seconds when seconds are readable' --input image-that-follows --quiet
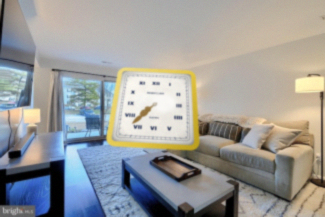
7,37
